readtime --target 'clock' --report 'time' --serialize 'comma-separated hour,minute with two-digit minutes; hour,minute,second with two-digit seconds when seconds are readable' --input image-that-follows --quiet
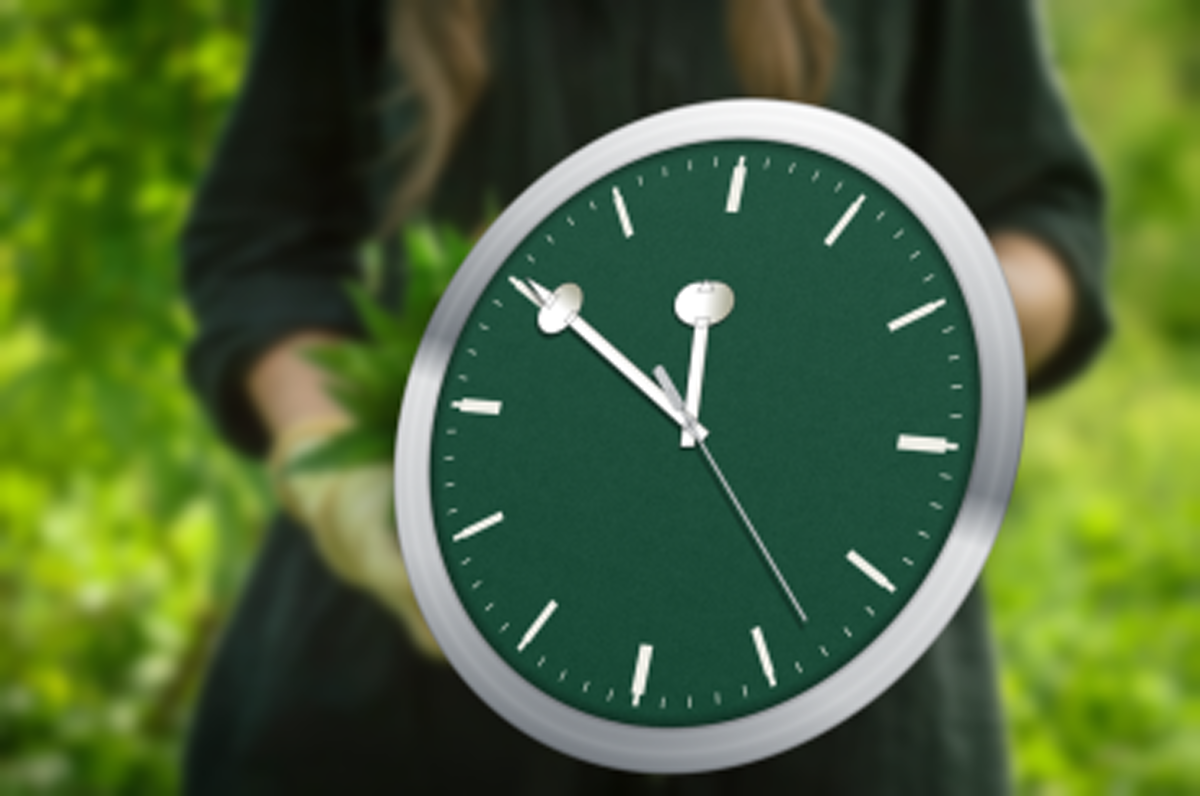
11,50,23
